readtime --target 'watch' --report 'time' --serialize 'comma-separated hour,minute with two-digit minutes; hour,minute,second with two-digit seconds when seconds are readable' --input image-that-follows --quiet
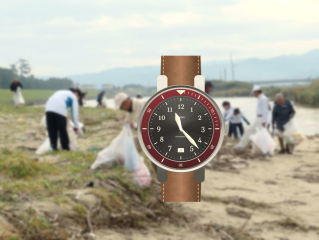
11,23
